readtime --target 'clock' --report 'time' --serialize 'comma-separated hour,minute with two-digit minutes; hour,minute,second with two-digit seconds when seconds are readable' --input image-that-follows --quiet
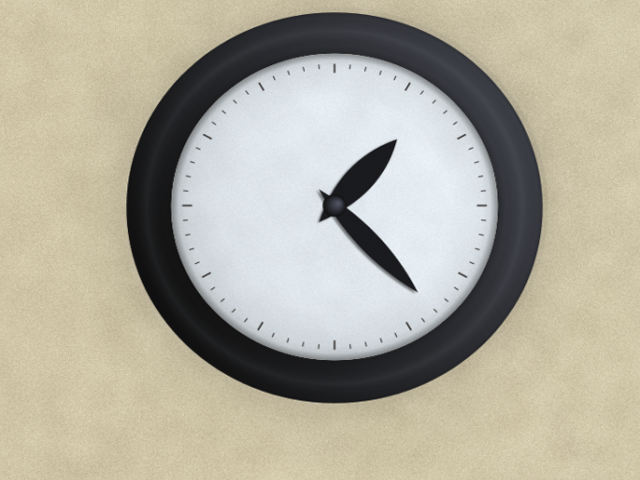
1,23
